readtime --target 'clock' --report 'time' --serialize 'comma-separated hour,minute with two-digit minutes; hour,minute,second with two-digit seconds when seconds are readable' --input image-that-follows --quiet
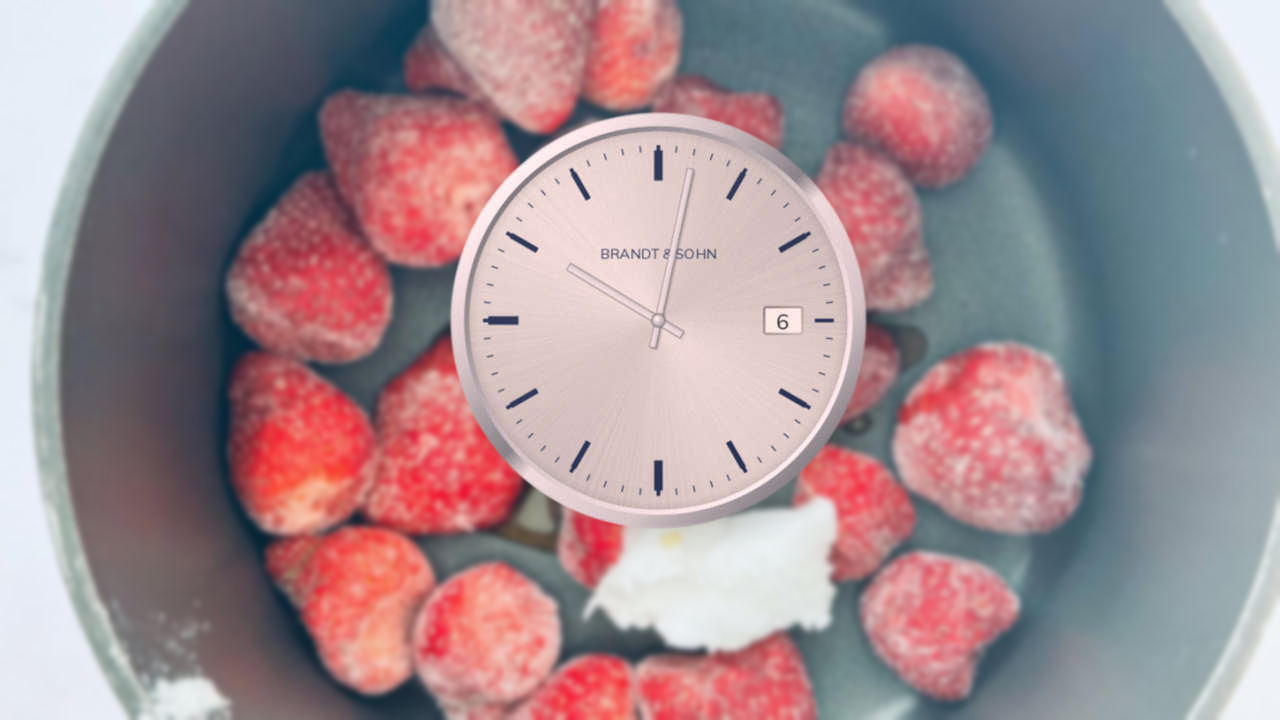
10,02
